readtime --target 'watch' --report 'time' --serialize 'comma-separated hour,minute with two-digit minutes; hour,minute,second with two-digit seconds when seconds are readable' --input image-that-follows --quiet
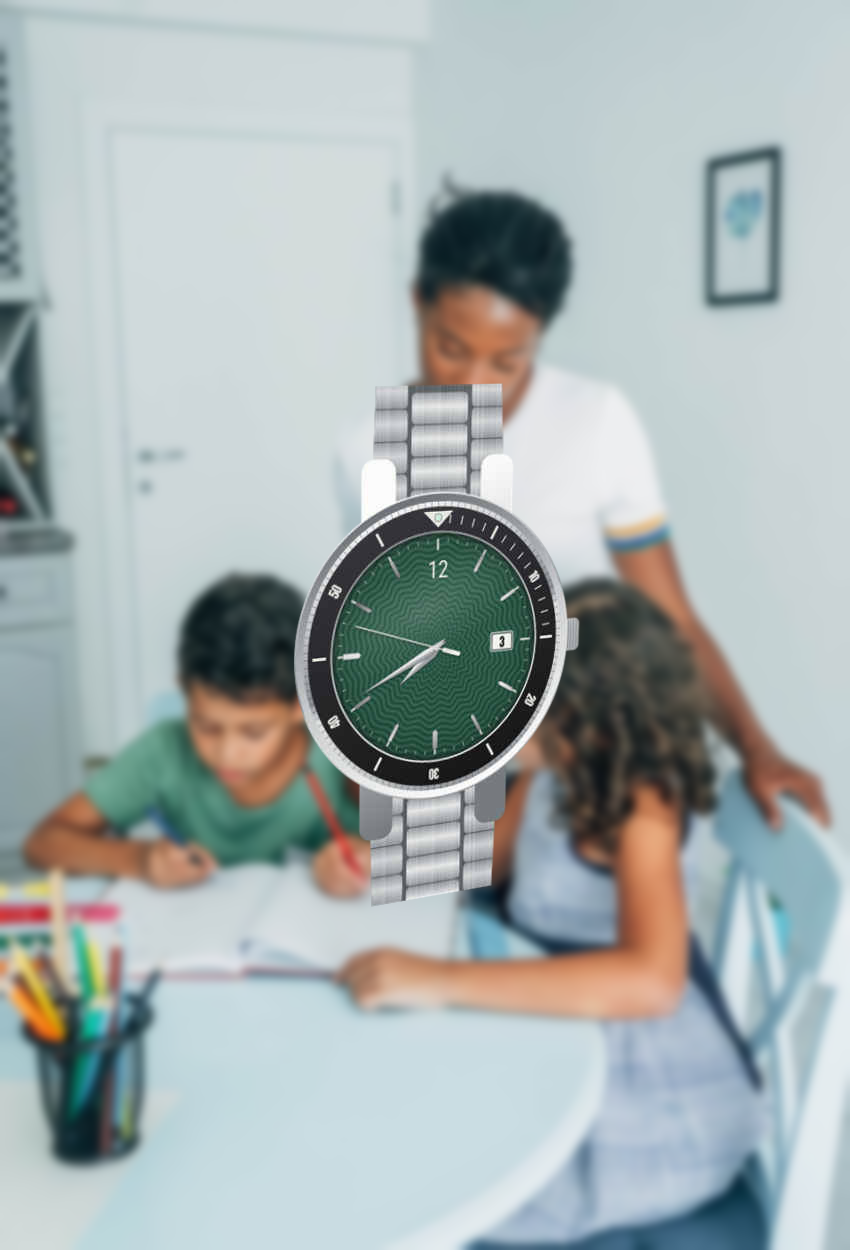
7,40,48
